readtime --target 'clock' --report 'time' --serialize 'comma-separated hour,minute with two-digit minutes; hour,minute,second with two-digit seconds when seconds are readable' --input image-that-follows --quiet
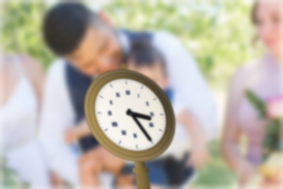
3,25
